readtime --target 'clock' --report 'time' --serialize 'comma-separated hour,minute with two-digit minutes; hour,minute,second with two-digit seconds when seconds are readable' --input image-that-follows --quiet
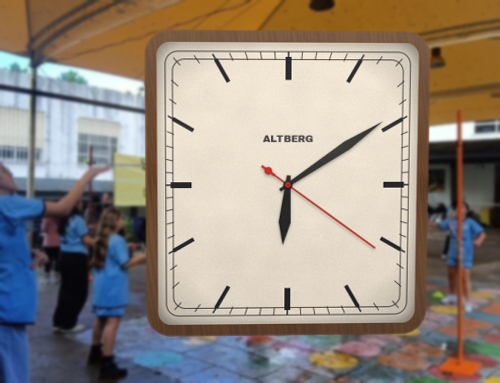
6,09,21
